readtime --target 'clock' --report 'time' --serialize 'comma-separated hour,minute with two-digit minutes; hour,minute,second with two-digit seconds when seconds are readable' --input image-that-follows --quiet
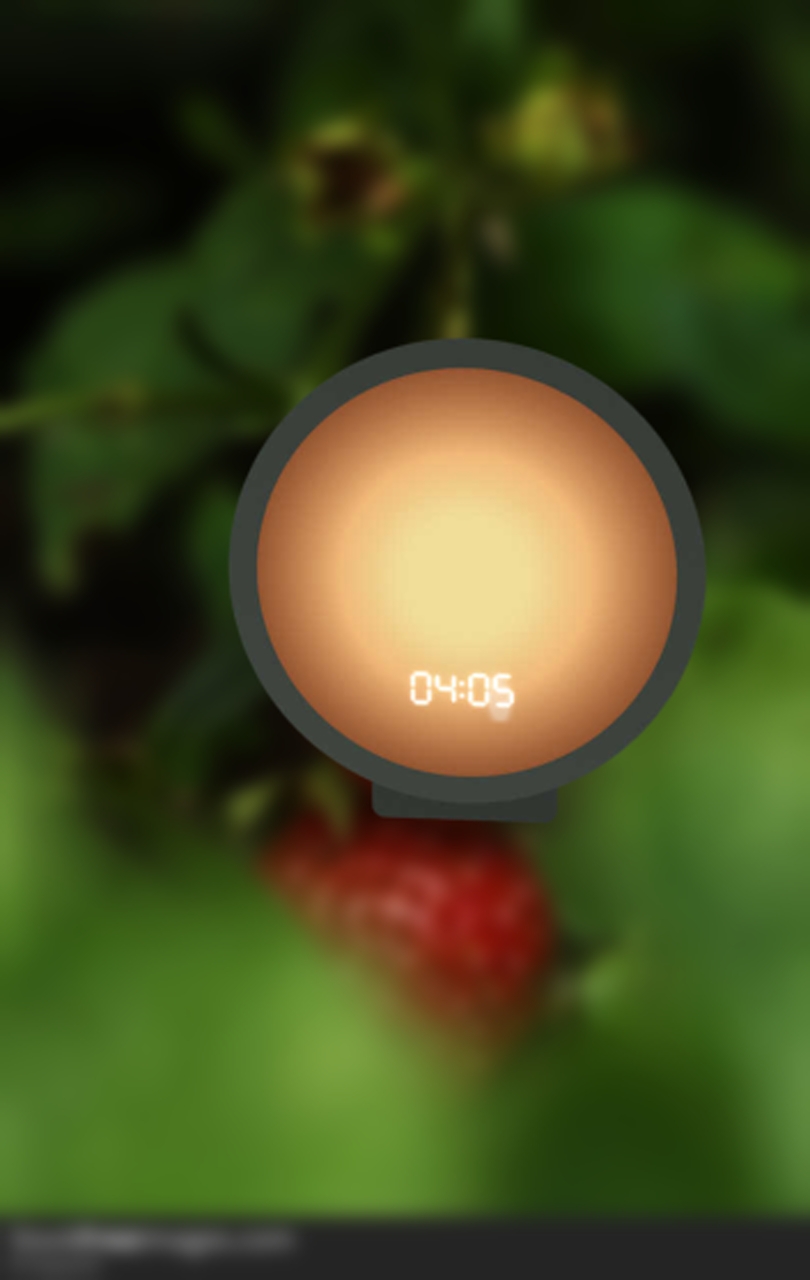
4,05
